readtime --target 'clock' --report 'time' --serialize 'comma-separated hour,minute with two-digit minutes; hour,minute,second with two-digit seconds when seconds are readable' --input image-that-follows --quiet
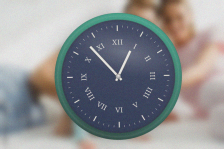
12,53
